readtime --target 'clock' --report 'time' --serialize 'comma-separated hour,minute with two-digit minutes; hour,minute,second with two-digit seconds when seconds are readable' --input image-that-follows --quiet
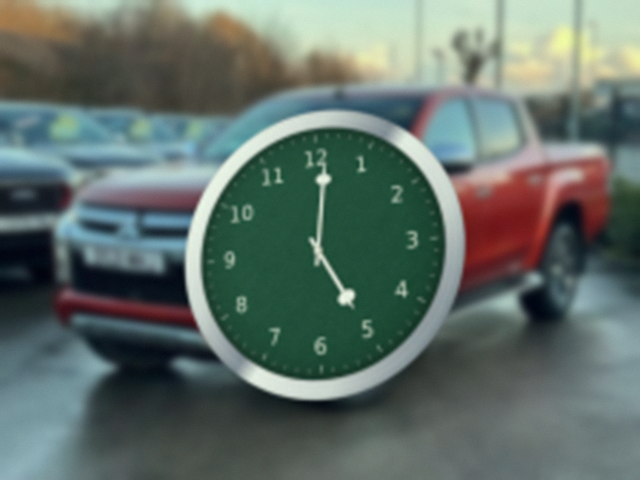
5,01
